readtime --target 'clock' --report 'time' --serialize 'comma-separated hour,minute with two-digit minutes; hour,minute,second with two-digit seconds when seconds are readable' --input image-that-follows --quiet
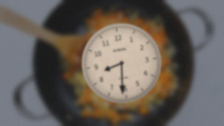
8,31
